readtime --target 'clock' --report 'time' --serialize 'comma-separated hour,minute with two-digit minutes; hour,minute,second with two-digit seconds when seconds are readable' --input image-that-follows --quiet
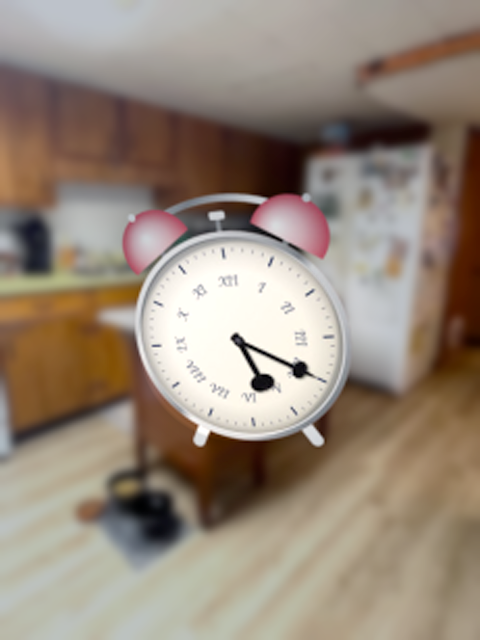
5,20
